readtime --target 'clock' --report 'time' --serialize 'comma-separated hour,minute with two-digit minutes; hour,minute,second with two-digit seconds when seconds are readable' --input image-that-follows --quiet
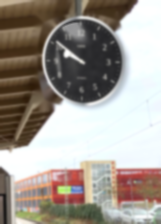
9,51
